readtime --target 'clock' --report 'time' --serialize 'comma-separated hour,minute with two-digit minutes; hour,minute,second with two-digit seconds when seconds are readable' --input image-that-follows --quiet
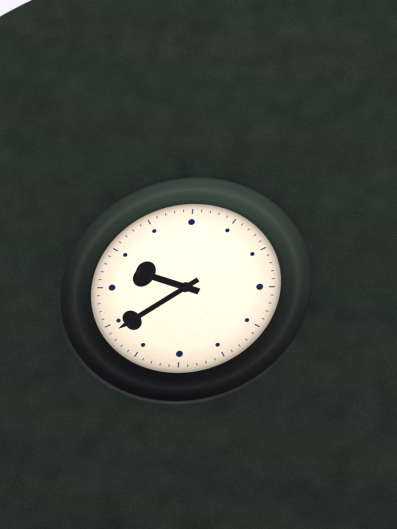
9,39
